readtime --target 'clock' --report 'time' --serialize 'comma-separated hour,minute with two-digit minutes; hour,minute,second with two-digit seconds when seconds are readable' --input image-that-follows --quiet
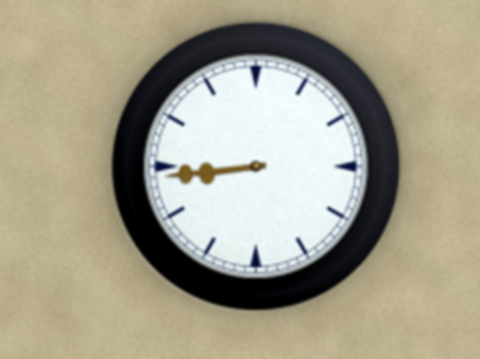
8,44
